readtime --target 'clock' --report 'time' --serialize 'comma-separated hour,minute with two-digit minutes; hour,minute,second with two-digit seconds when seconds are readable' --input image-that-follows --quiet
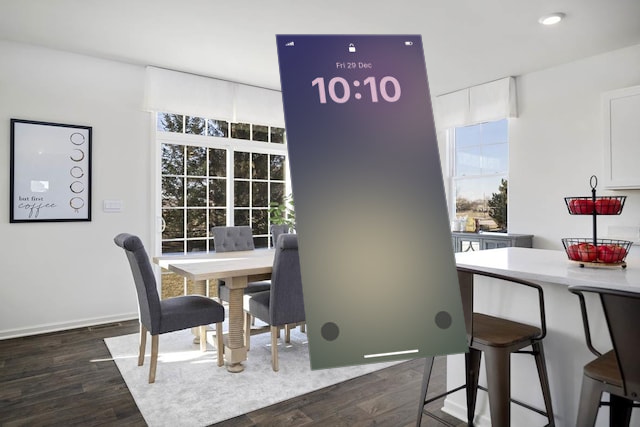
10,10
